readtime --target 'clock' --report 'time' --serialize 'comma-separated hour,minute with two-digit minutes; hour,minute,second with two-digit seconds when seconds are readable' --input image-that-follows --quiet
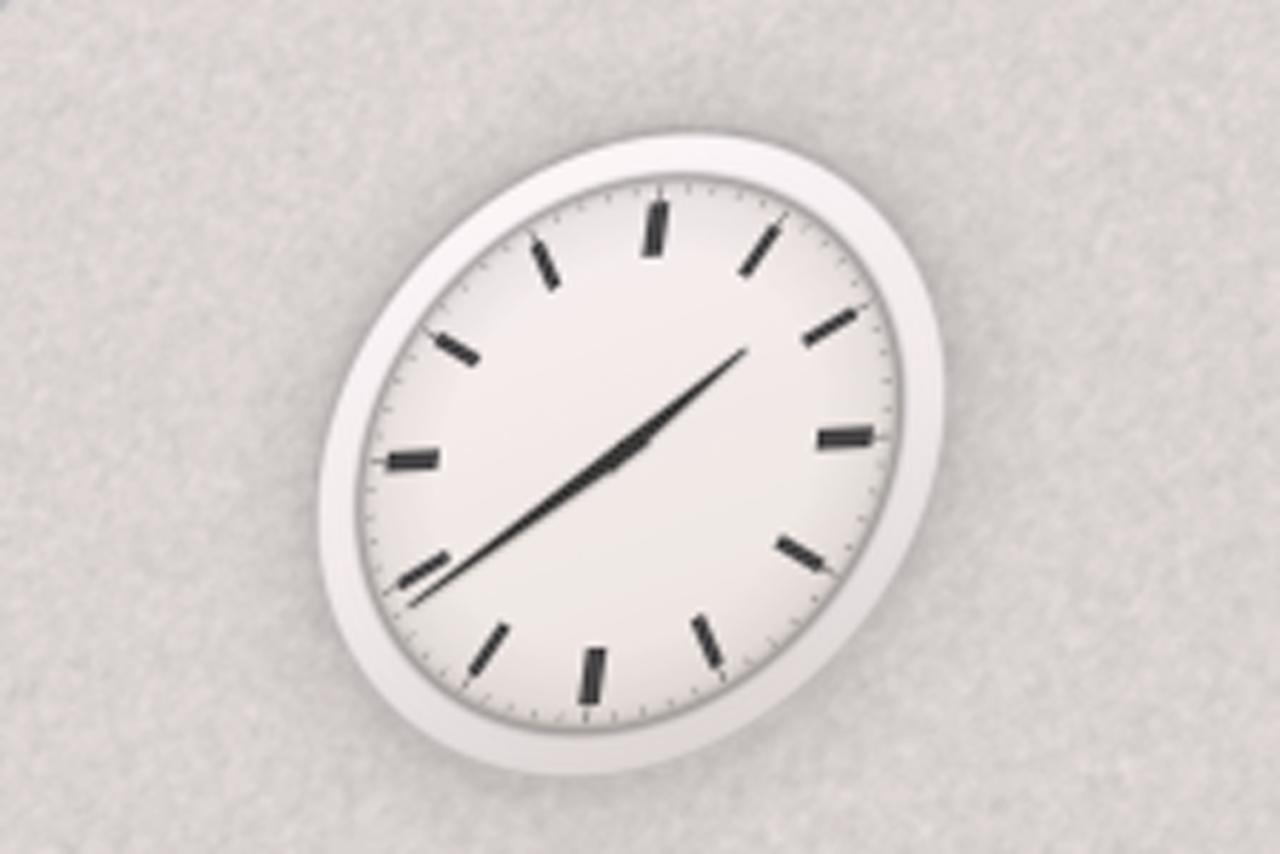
1,39
